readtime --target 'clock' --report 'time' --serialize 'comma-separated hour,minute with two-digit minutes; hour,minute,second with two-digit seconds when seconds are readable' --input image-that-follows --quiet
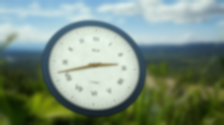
2,42
